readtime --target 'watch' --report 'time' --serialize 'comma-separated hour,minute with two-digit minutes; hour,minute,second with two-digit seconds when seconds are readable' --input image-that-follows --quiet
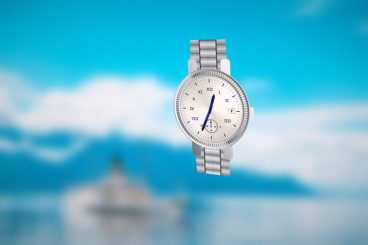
12,34
